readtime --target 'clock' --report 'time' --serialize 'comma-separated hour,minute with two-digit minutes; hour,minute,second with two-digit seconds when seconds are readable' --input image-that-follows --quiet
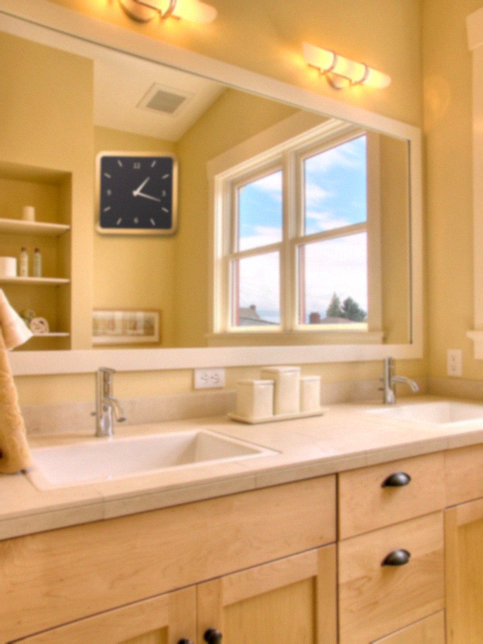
1,18
